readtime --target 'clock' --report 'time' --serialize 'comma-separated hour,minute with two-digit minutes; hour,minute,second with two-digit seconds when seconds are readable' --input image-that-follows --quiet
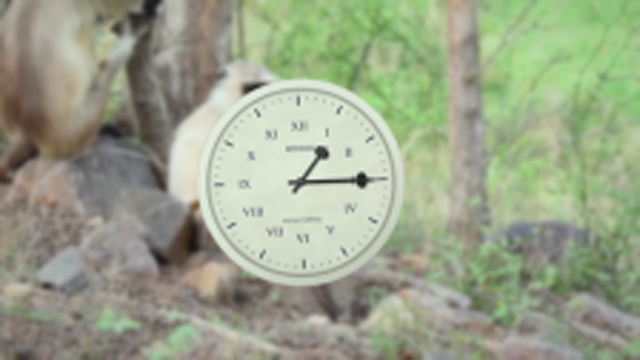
1,15
